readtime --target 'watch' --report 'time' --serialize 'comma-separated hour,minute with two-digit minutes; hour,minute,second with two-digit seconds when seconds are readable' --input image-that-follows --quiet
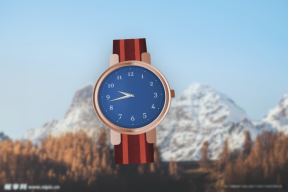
9,43
